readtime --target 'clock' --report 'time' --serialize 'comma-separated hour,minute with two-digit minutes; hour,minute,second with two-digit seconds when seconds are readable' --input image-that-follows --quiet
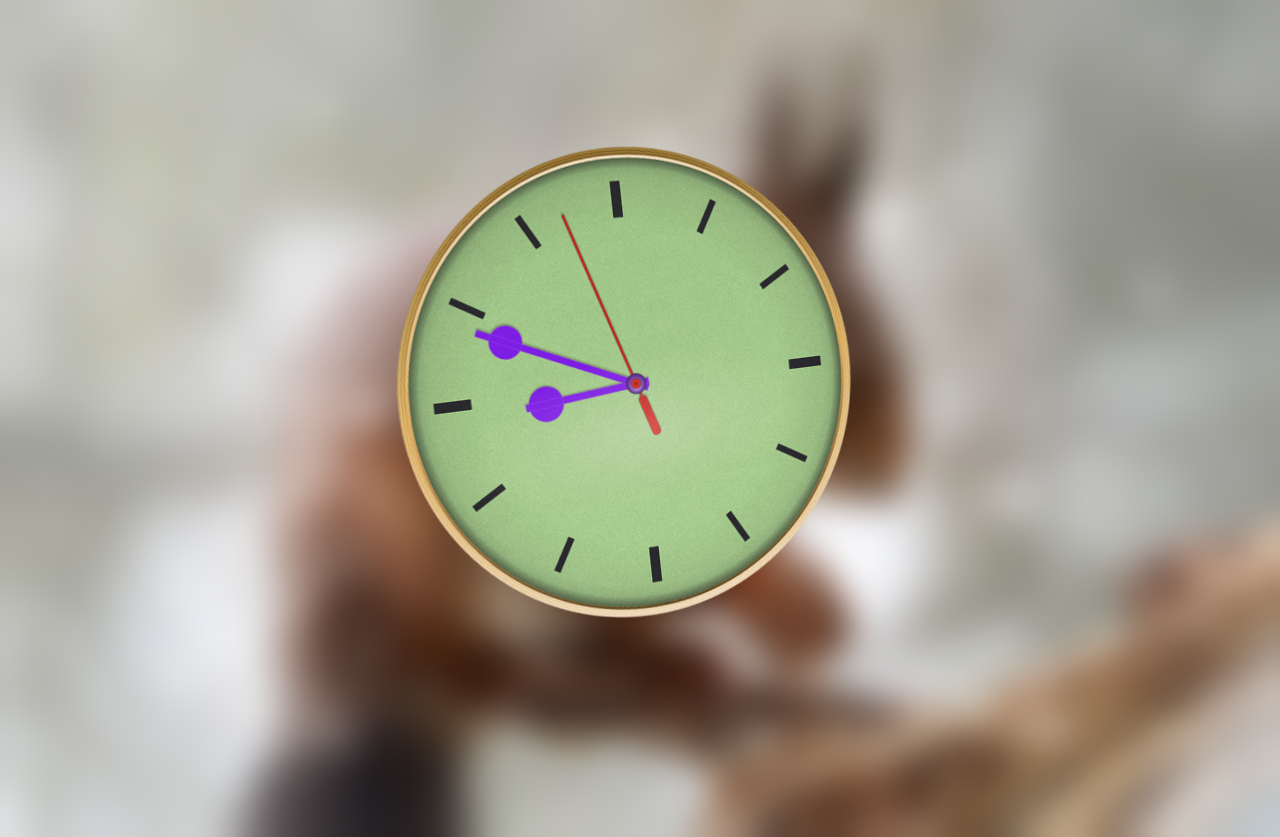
8,48,57
